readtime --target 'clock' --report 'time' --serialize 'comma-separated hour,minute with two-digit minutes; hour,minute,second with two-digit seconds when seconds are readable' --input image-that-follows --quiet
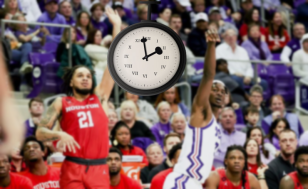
1,58
